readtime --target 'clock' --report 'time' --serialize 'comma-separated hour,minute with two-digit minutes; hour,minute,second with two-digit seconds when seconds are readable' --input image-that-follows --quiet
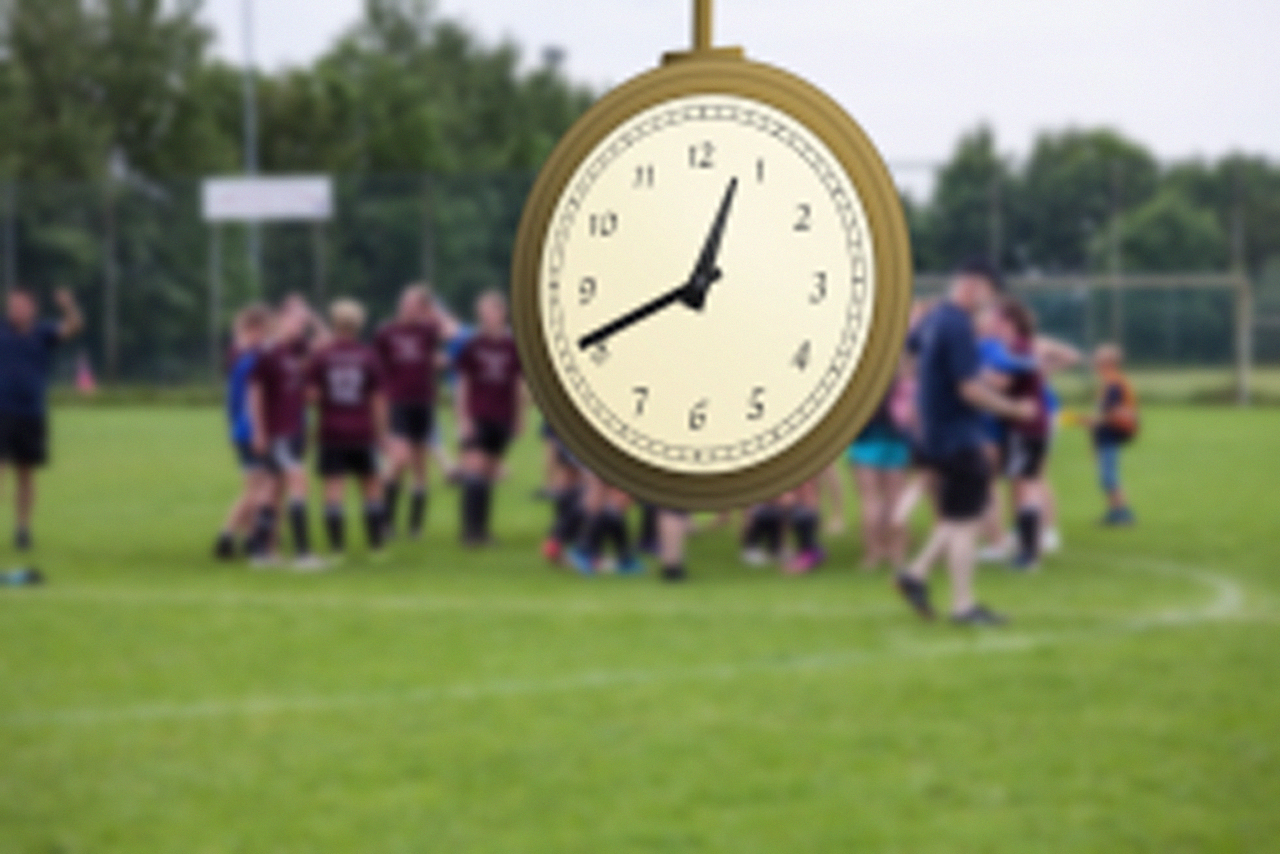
12,41
